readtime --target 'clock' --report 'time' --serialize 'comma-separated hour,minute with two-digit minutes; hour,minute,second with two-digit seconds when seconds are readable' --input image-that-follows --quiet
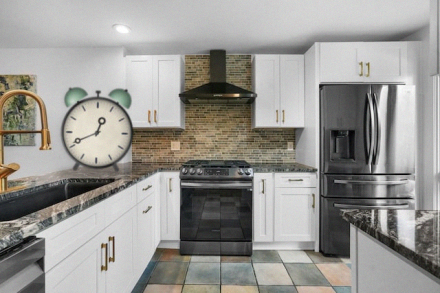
12,41
